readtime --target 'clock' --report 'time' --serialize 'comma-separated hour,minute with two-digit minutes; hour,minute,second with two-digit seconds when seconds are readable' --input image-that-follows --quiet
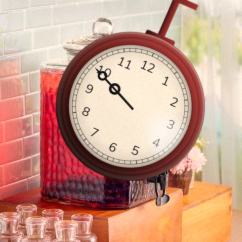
9,49
